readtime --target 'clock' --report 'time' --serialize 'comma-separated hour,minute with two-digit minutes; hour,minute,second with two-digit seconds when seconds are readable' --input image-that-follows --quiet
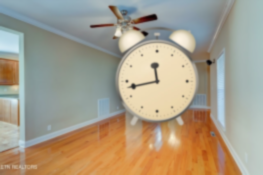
11,43
